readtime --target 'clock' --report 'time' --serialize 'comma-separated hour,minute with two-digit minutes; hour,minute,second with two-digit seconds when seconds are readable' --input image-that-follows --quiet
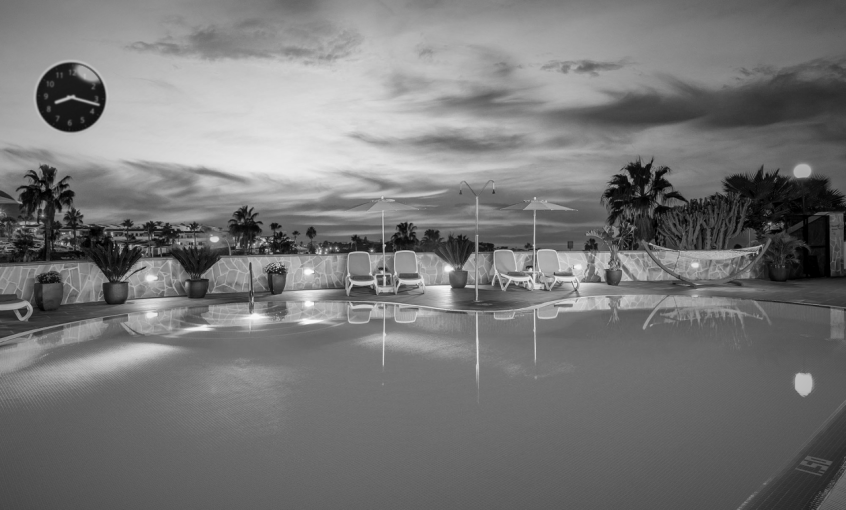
8,17
